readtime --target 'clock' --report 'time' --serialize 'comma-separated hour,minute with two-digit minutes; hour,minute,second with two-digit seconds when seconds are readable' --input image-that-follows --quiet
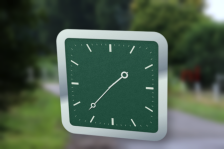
1,37
